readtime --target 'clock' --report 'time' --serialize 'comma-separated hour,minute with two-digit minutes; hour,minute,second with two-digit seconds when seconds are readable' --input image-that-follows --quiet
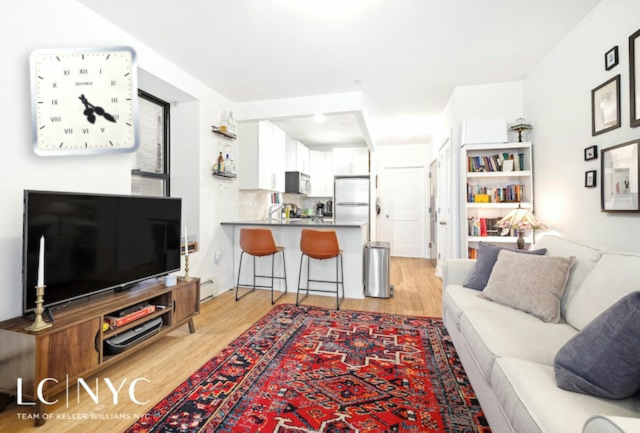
5,21
